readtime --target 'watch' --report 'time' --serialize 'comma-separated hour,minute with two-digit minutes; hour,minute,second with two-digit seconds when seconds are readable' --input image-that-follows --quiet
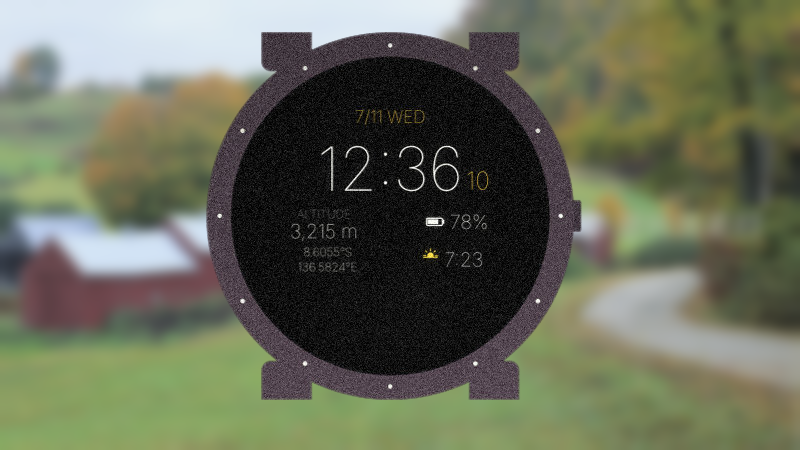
12,36,10
